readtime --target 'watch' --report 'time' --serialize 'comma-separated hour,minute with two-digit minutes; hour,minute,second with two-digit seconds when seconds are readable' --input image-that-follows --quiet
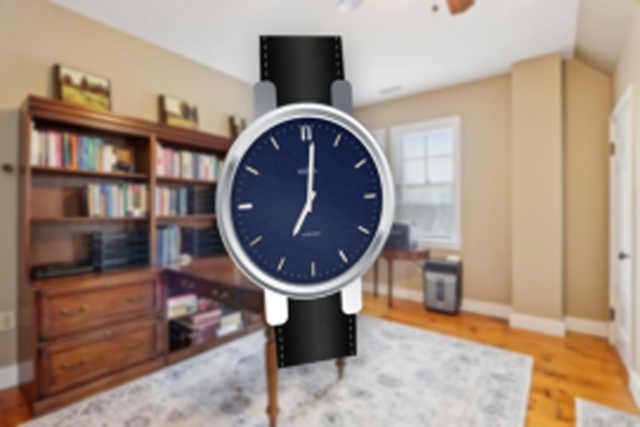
7,01
